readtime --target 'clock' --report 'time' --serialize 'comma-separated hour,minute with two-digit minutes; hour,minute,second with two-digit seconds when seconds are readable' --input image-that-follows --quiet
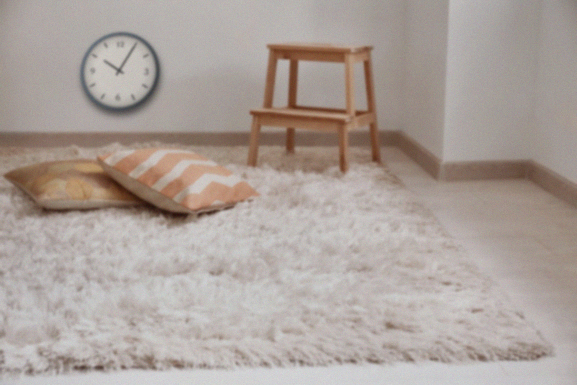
10,05
